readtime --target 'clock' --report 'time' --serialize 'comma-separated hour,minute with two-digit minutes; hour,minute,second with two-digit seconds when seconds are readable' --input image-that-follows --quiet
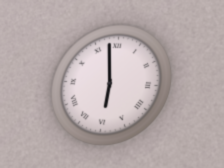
5,58
